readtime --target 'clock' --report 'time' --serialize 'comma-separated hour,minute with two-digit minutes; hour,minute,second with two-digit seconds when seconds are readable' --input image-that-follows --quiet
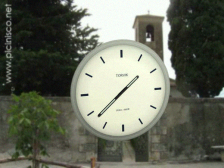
1,38
